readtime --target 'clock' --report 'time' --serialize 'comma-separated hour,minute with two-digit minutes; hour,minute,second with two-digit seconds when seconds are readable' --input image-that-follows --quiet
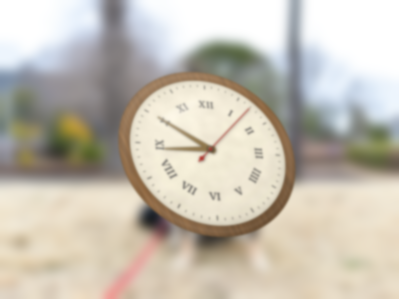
8,50,07
